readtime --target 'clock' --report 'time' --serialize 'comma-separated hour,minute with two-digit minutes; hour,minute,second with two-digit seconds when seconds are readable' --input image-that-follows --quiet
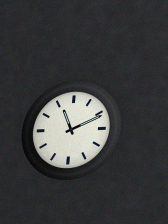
11,11
